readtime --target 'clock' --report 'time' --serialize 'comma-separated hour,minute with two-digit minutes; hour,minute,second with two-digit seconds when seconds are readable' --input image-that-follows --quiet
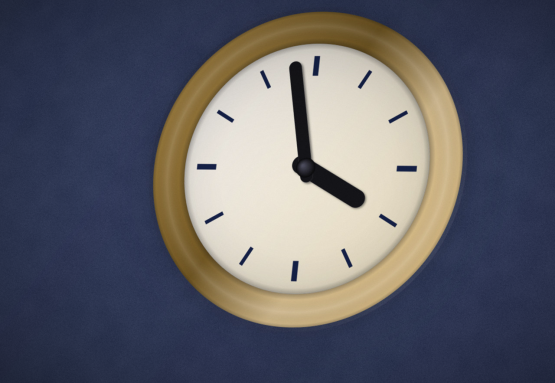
3,58
